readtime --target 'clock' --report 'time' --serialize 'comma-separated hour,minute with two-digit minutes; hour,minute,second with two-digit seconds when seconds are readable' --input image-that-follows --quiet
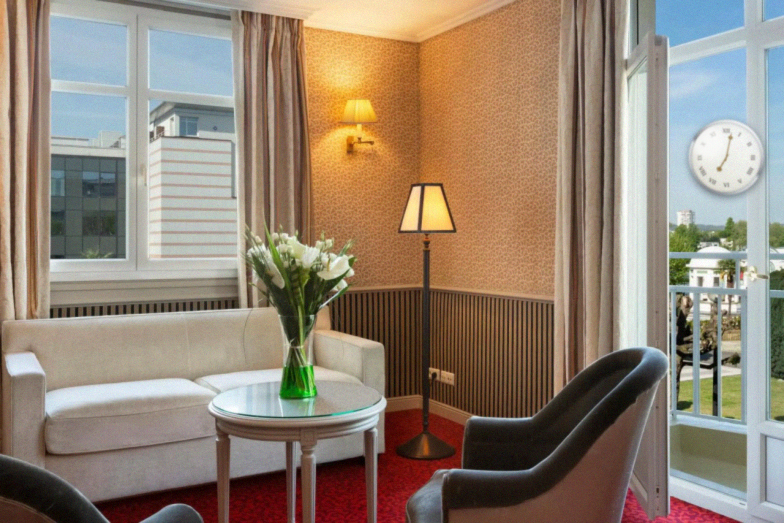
7,02
